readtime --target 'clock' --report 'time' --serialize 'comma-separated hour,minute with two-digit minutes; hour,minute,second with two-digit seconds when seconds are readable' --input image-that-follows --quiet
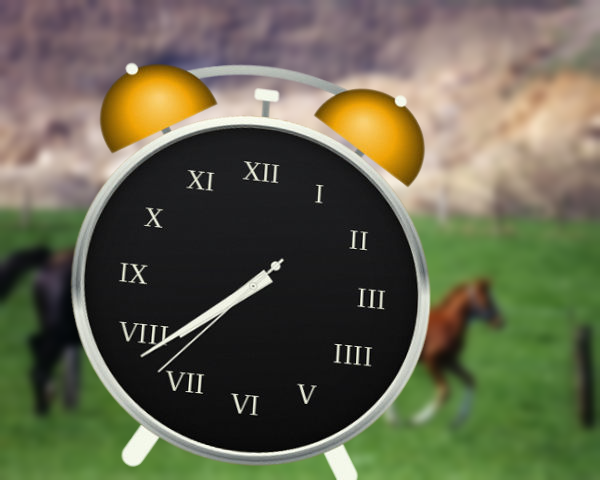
7,38,37
